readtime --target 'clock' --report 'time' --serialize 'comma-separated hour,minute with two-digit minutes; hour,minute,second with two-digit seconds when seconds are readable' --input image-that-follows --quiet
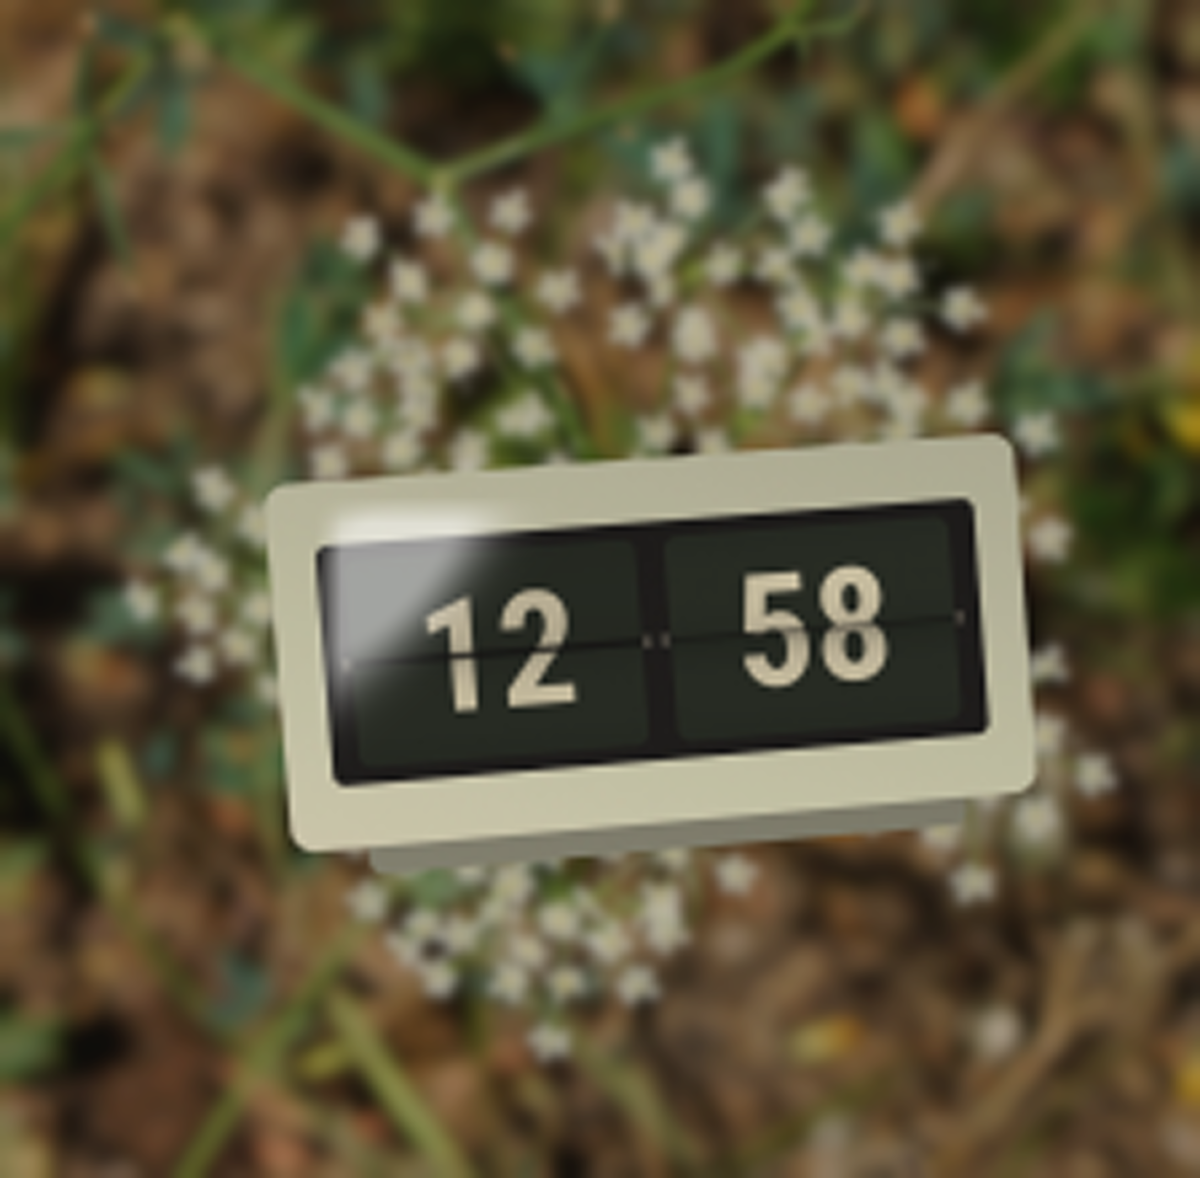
12,58
